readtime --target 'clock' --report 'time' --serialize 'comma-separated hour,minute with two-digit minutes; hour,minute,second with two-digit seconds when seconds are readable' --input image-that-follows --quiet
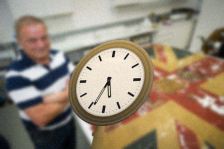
5,34
